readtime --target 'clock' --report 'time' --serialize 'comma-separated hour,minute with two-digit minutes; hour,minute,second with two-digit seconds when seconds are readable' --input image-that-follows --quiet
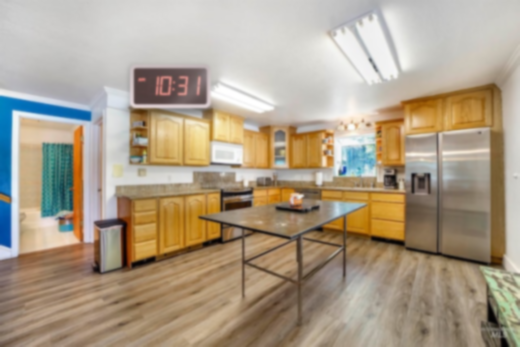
10,31
